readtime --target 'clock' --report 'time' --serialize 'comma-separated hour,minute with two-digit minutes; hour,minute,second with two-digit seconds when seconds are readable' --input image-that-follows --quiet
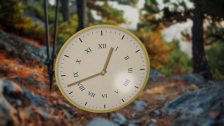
12,42
